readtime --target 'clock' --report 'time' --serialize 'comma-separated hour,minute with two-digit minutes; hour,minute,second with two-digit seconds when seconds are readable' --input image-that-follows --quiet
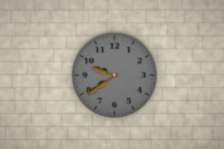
9,39
